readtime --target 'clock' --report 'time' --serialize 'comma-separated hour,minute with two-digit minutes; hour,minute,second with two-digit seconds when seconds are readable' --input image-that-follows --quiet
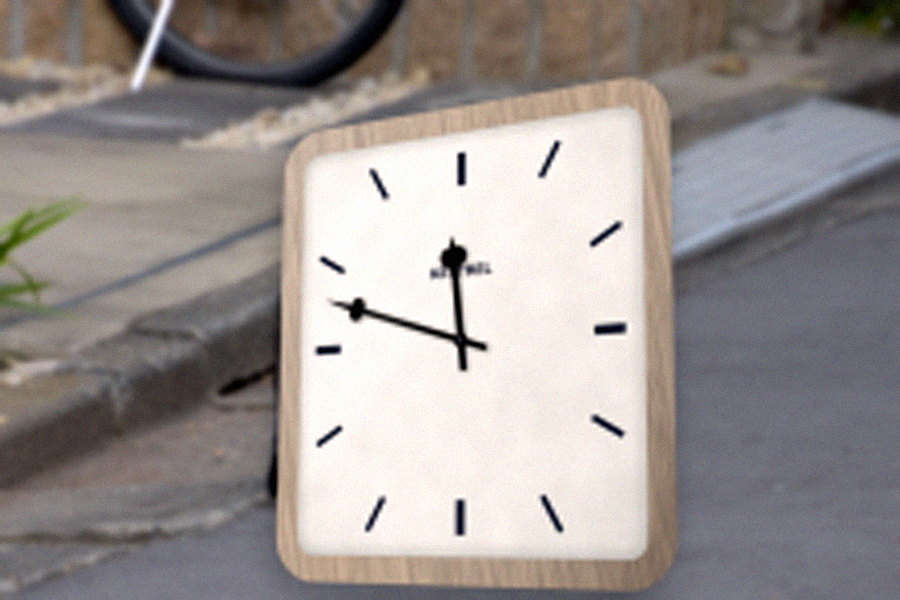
11,48
